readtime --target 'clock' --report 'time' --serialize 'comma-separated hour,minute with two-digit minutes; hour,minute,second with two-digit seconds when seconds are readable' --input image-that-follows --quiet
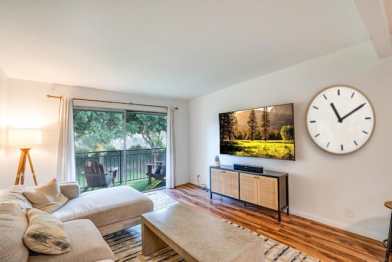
11,10
